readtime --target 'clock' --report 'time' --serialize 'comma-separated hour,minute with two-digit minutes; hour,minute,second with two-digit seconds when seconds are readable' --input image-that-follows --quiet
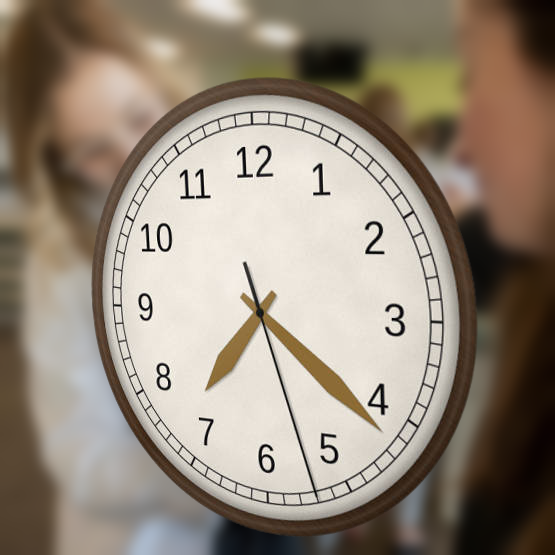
7,21,27
